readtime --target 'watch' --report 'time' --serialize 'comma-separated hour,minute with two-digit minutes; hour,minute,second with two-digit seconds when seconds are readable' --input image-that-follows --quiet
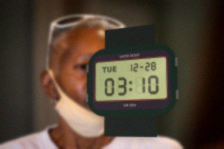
3,10
